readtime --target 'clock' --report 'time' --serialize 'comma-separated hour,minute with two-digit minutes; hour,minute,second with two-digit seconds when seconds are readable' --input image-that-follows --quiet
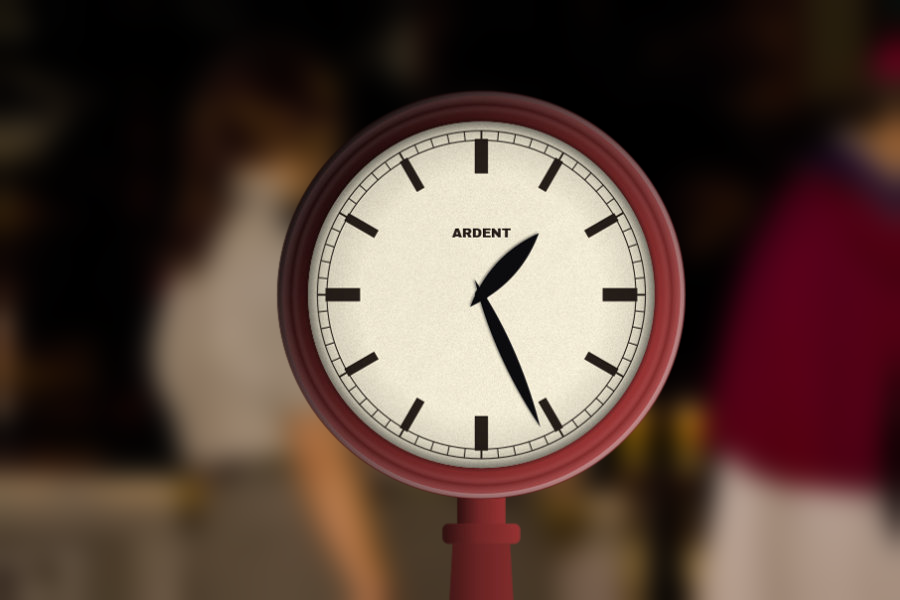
1,26
